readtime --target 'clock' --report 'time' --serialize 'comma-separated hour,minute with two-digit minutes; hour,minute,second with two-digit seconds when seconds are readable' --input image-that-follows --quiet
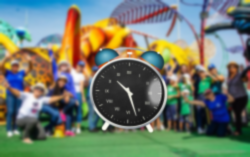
10,27
